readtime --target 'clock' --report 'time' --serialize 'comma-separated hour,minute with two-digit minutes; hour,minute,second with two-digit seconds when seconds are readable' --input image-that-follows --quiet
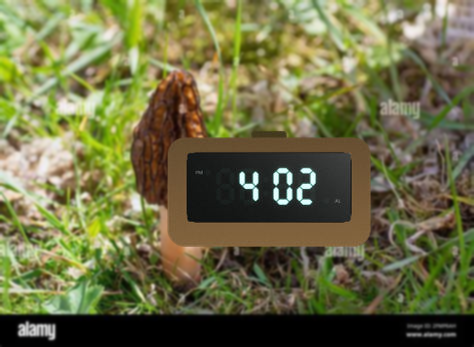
4,02
